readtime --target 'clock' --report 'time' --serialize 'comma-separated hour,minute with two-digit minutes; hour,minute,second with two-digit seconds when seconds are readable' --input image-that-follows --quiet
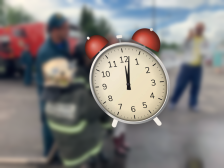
12,02
